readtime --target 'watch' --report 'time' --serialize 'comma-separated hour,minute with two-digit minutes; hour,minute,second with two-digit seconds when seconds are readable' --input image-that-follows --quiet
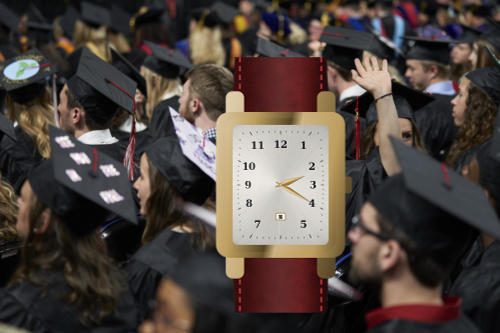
2,20
